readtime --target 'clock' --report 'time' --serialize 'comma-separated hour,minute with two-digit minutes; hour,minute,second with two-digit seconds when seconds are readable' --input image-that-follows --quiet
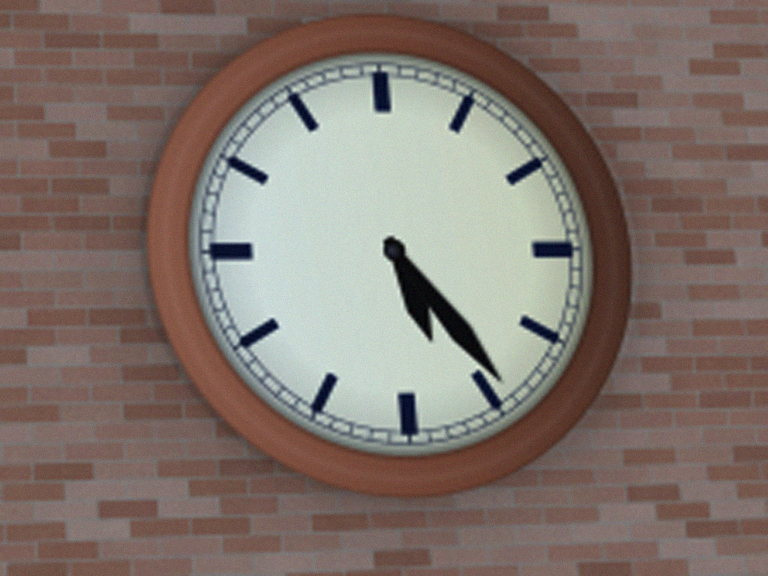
5,24
